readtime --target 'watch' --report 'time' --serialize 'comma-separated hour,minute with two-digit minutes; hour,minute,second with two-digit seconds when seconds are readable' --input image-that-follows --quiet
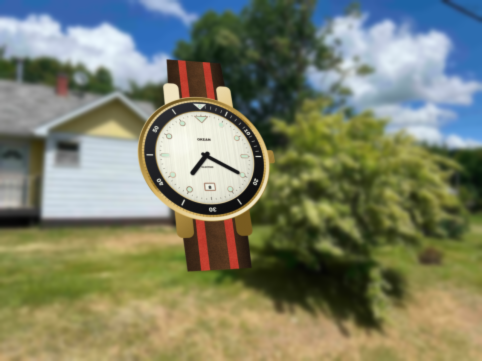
7,20
